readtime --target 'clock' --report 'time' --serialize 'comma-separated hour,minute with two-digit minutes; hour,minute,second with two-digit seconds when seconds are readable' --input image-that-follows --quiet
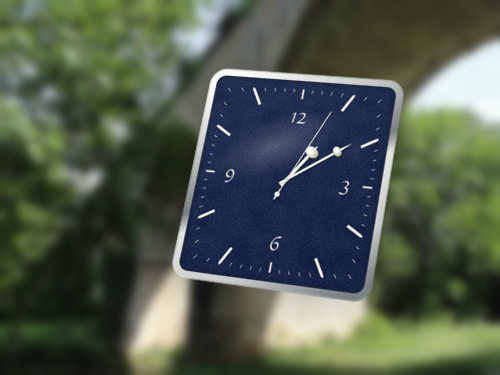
1,09,04
